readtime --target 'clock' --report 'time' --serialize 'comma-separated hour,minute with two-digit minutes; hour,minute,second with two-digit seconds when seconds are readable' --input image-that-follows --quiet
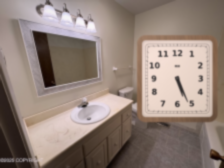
5,26
